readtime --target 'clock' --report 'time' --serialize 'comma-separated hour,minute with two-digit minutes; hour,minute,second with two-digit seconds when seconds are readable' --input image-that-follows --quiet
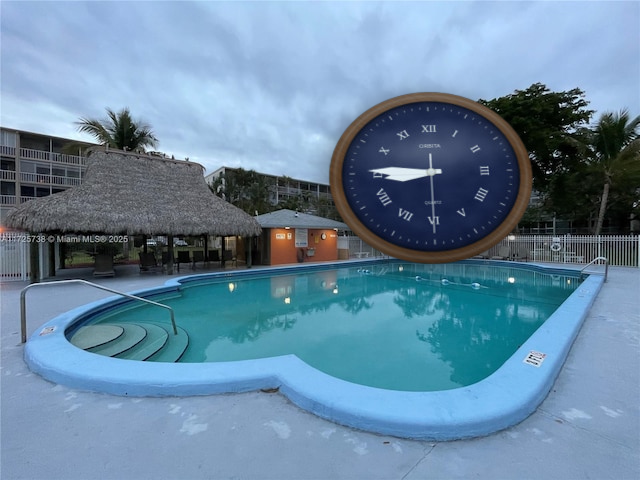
8,45,30
